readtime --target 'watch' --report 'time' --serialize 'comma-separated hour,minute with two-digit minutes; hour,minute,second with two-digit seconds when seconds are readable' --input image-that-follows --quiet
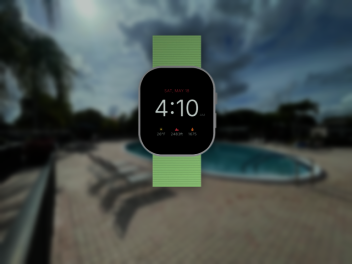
4,10
